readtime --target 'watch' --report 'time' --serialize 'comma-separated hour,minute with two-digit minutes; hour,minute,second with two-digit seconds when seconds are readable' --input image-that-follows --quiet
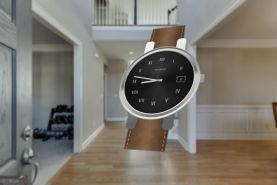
8,47
